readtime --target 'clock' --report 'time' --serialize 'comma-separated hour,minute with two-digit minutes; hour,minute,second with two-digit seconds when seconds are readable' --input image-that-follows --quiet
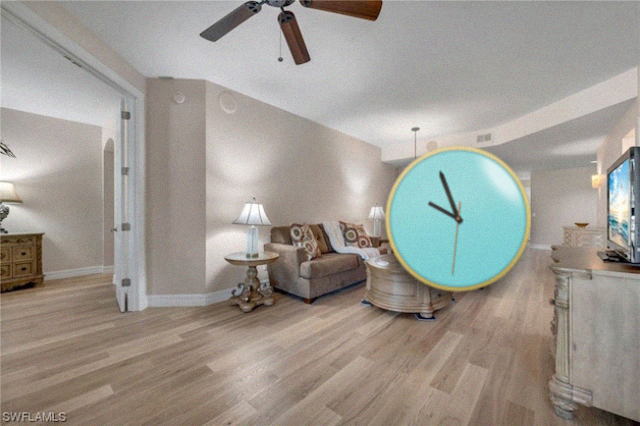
9,56,31
